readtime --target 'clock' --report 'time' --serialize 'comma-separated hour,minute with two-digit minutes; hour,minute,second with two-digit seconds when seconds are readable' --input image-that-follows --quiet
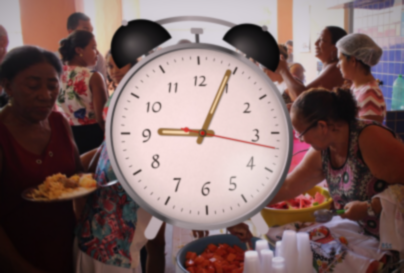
9,04,17
